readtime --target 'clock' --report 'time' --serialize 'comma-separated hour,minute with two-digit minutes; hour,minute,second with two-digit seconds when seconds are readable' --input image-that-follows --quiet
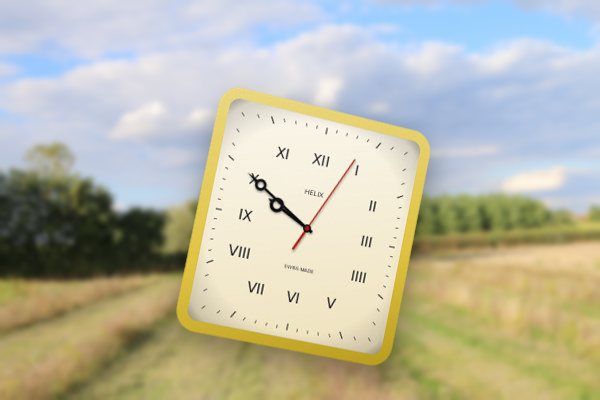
9,50,04
